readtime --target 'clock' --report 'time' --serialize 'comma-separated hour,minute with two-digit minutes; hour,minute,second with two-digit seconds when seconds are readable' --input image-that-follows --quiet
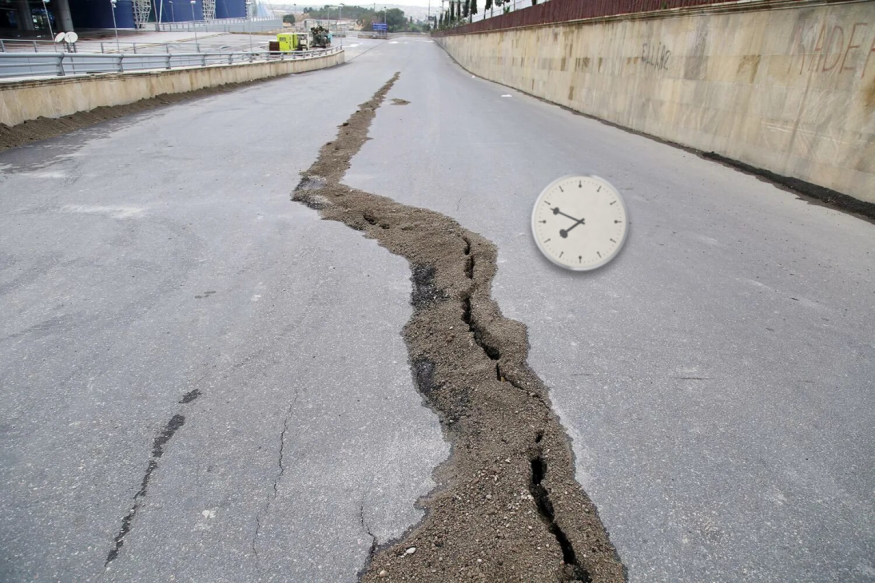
7,49
